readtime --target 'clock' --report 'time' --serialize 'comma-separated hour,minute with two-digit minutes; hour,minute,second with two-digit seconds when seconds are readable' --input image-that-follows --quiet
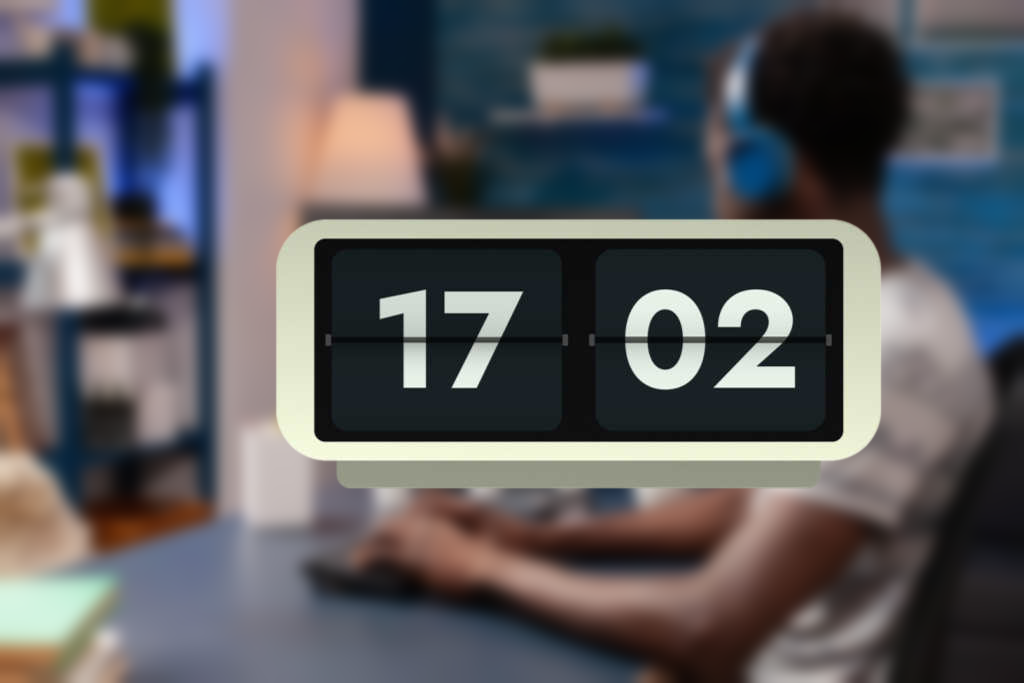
17,02
